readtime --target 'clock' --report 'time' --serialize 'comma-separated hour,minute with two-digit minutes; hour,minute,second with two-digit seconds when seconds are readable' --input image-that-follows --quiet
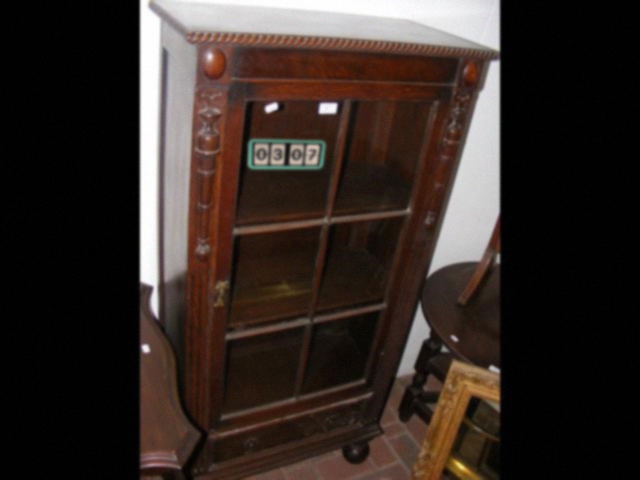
3,07
